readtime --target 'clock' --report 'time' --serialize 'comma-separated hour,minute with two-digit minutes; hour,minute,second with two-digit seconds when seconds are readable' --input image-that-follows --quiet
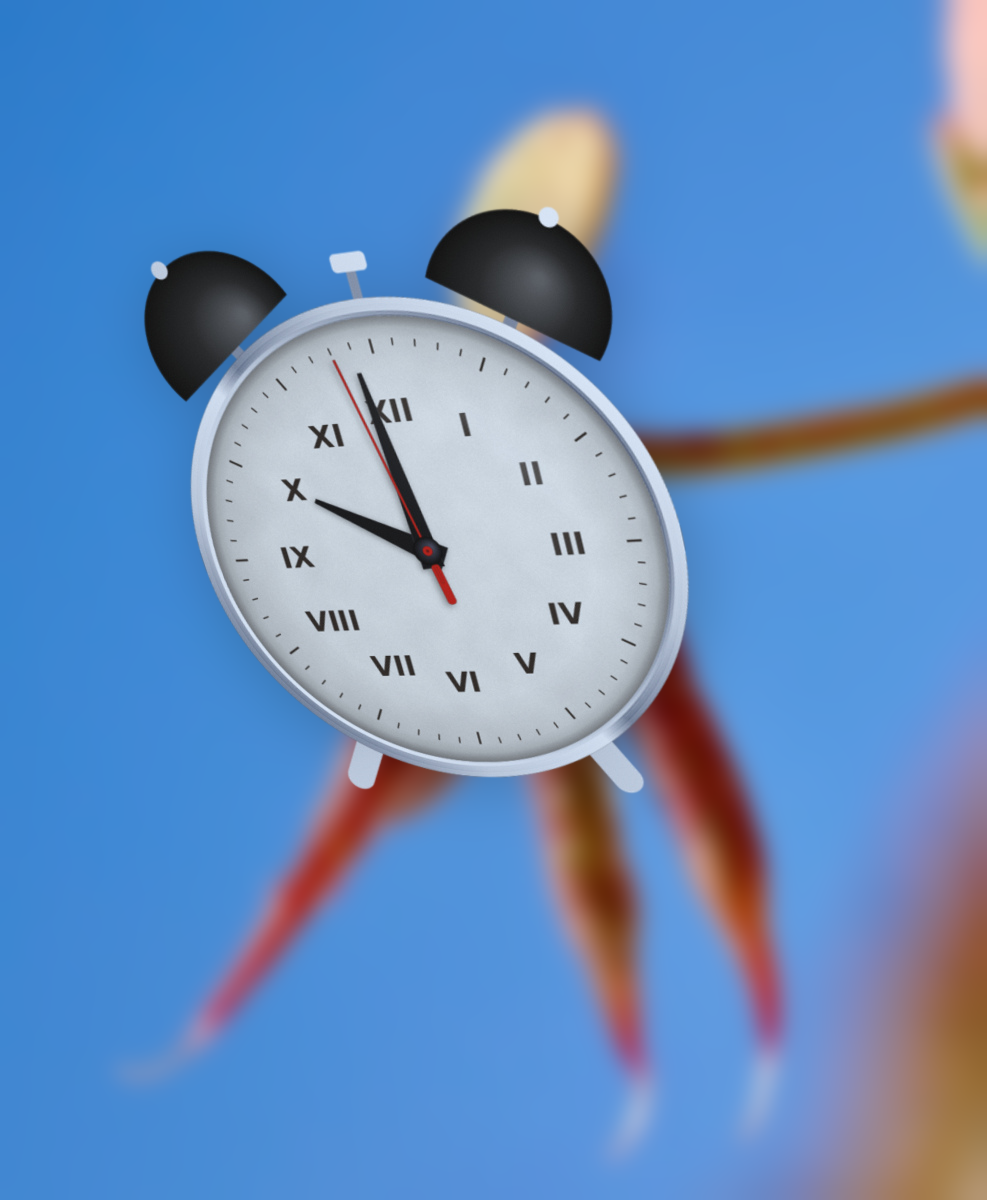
9,58,58
